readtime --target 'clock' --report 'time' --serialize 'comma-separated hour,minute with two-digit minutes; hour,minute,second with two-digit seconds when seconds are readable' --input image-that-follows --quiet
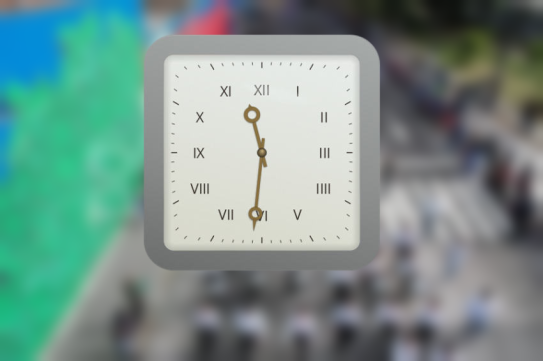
11,31
